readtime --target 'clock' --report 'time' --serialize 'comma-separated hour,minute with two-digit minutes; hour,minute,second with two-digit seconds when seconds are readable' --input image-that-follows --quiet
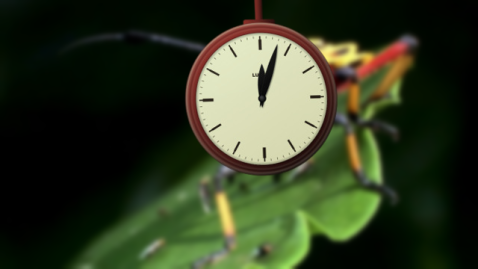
12,03
